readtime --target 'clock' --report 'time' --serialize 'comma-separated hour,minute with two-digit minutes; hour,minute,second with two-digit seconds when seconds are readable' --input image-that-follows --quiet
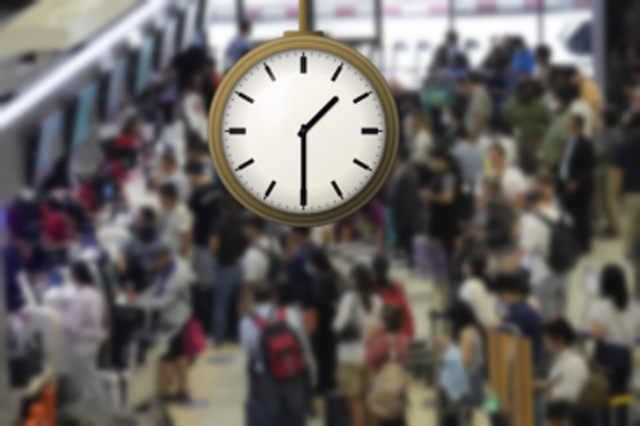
1,30
